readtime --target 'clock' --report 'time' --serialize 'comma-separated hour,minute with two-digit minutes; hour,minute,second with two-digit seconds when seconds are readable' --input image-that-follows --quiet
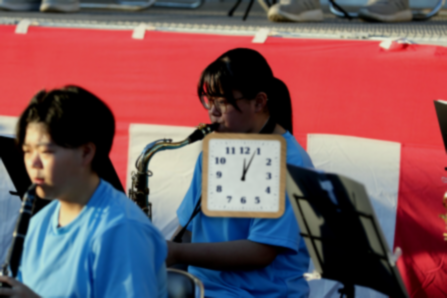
12,04
